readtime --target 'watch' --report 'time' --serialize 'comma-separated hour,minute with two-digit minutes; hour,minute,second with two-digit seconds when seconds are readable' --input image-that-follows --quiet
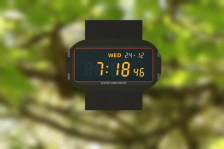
7,18,46
